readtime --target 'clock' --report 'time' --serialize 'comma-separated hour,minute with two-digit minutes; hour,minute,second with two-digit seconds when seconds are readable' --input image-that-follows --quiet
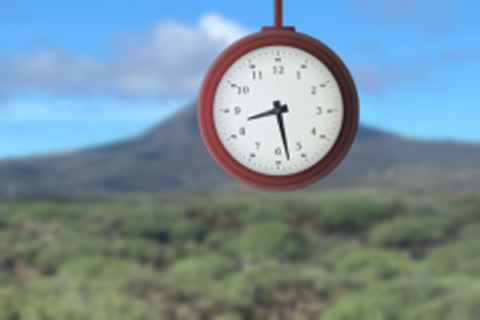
8,28
